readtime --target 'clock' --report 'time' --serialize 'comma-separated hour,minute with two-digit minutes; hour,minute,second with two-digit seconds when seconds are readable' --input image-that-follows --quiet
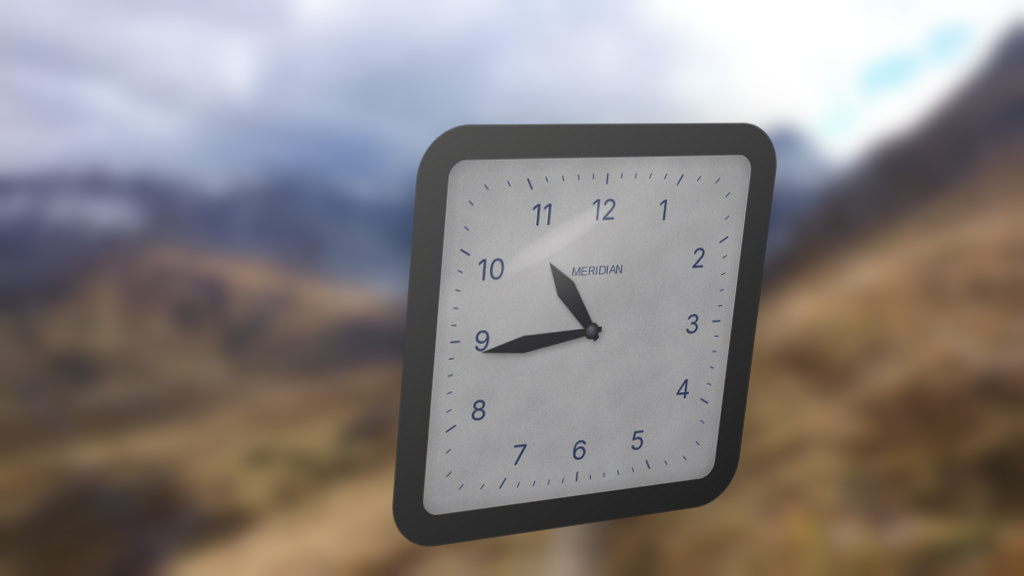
10,44
